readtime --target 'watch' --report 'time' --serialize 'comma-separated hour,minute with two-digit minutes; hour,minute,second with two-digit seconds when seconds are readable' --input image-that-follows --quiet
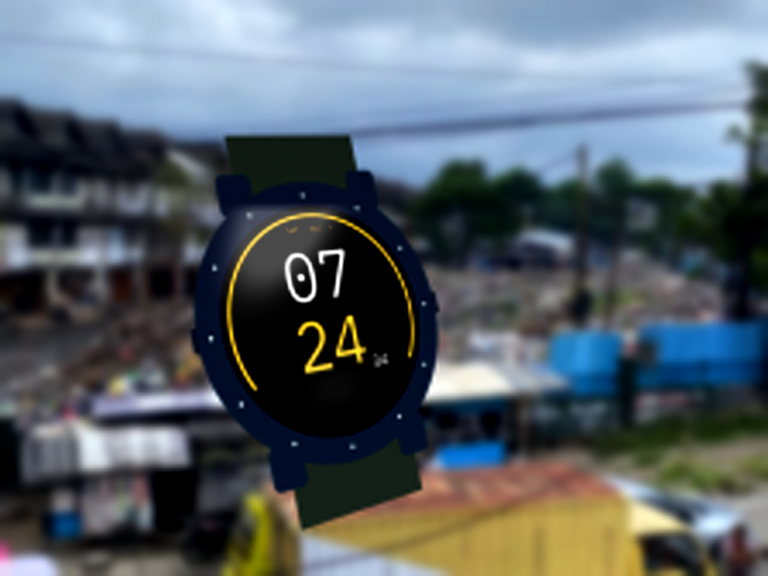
7,24
